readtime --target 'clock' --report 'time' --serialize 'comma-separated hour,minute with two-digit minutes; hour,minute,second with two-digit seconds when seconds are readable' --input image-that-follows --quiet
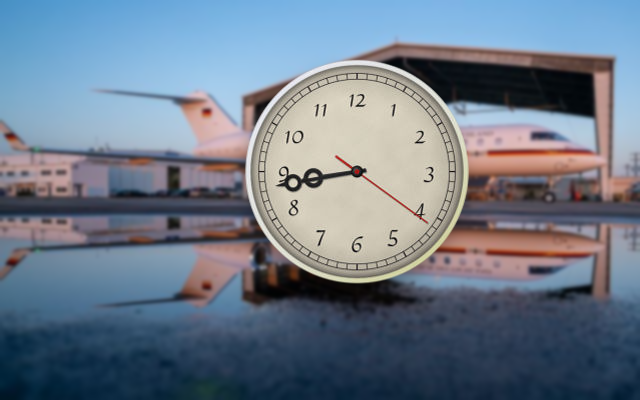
8,43,21
